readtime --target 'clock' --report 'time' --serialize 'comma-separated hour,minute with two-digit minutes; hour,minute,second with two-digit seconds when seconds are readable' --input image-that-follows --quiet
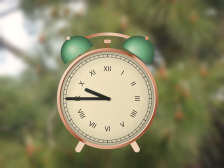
9,45
